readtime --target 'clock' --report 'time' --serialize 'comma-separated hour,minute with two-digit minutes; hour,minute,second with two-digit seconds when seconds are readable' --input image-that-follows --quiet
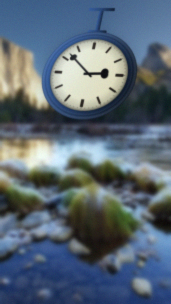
2,52
